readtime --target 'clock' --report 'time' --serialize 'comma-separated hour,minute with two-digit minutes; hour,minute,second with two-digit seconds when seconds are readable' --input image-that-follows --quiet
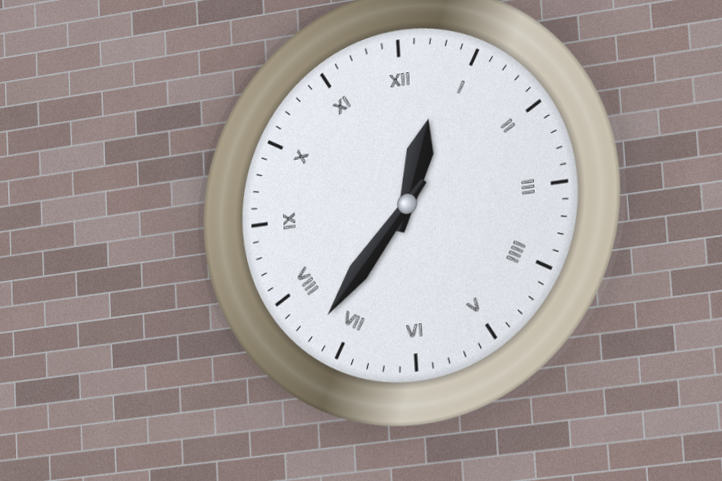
12,37
